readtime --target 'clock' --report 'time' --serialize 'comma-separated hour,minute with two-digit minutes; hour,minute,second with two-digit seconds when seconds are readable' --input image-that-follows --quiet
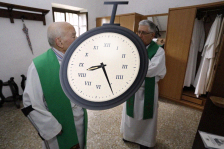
8,25
